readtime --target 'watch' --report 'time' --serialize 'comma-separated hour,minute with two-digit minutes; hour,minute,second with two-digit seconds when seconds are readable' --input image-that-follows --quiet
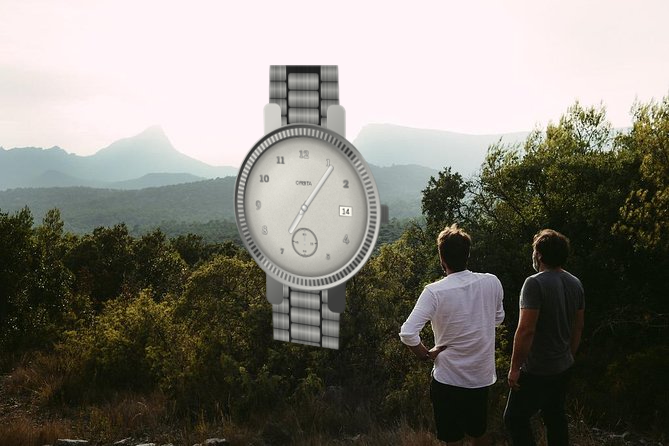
7,06
